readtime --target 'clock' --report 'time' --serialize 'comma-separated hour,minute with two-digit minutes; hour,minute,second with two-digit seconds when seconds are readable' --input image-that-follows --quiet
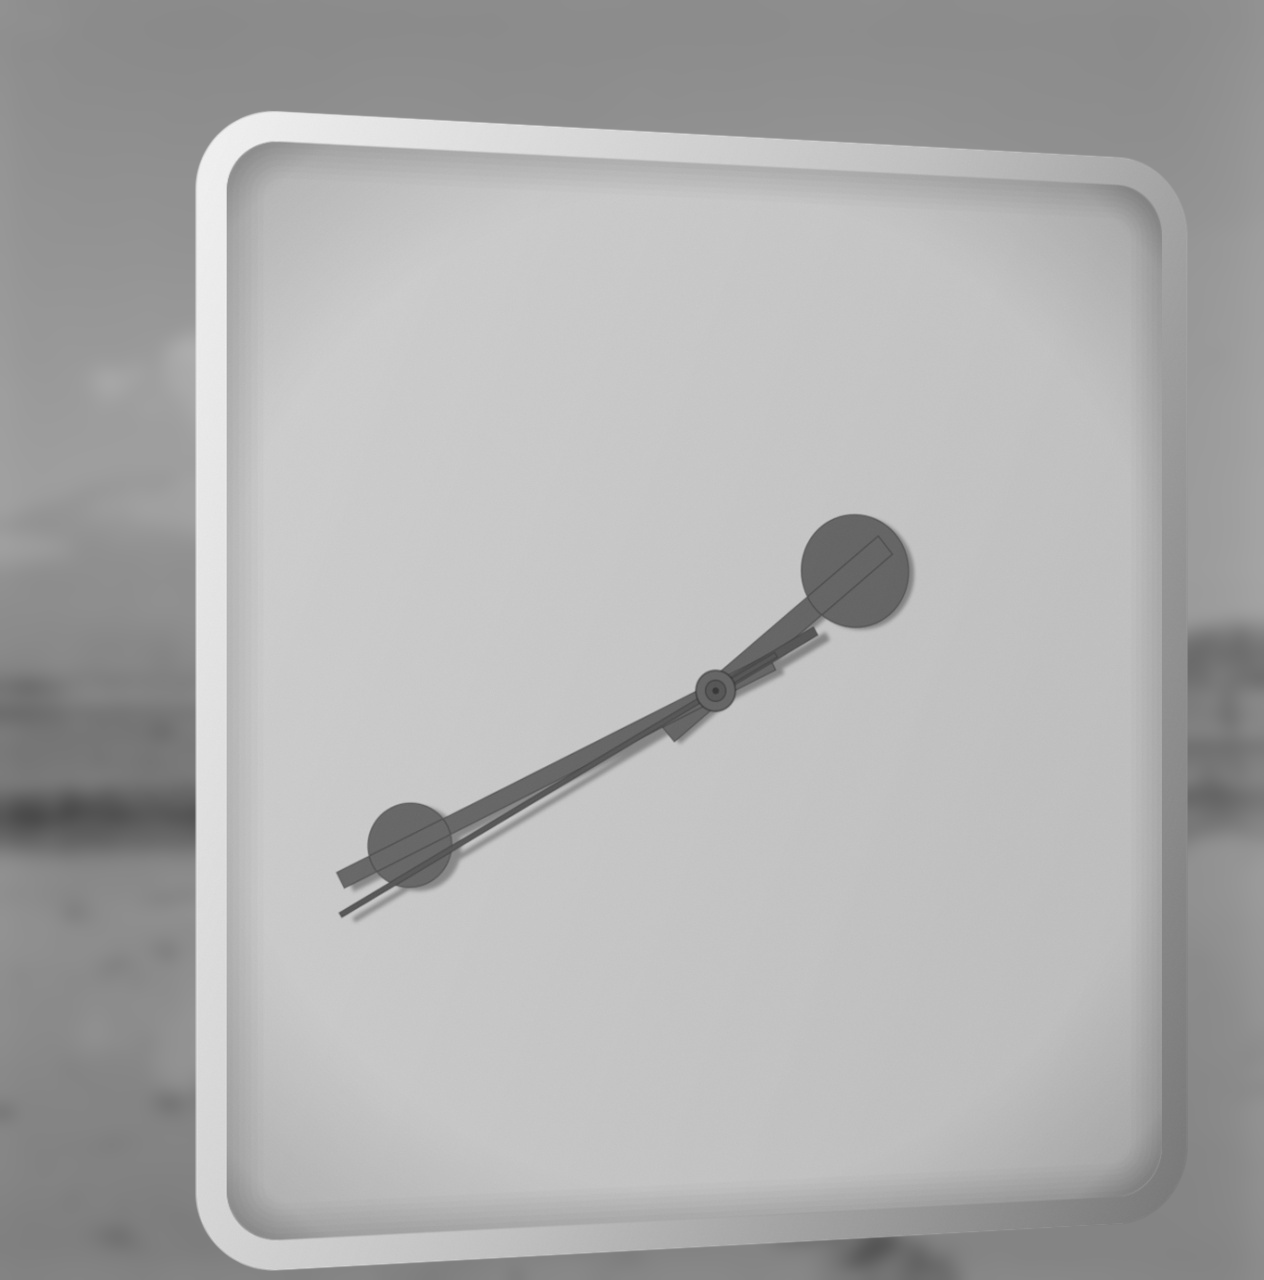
1,40,40
